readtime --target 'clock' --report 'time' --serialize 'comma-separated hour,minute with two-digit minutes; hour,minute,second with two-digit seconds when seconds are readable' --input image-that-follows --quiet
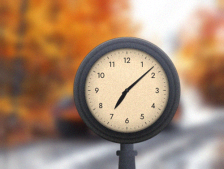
7,08
